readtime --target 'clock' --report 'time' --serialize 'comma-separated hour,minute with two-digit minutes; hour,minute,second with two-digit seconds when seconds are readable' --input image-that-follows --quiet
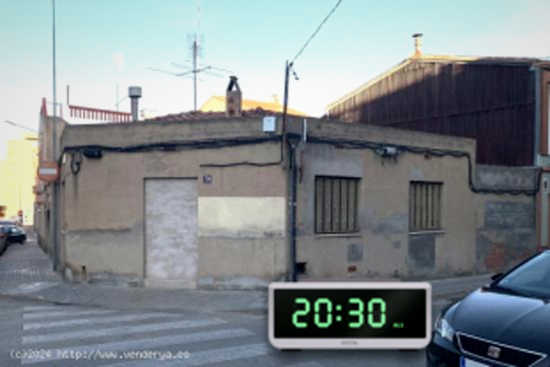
20,30
